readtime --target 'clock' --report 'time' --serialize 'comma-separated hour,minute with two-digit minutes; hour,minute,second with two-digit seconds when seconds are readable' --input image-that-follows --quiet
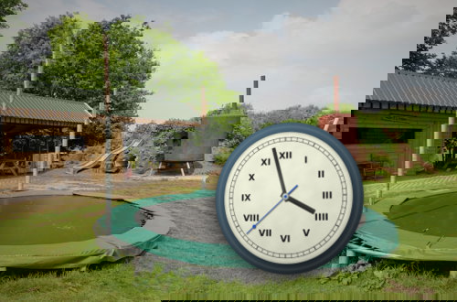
3,57,38
